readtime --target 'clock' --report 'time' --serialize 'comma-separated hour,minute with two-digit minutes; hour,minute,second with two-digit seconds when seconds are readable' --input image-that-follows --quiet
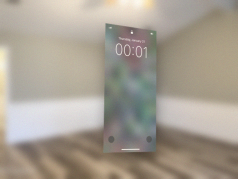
0,01
